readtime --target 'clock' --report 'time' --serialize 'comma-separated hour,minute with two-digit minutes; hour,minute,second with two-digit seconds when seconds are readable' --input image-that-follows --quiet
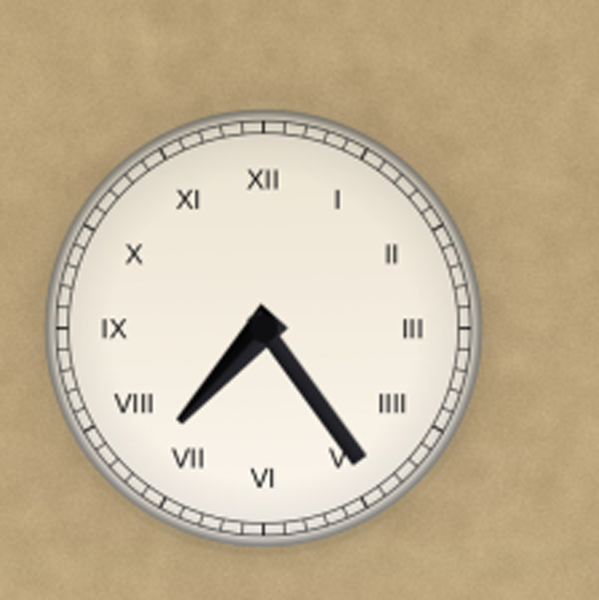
7,24
